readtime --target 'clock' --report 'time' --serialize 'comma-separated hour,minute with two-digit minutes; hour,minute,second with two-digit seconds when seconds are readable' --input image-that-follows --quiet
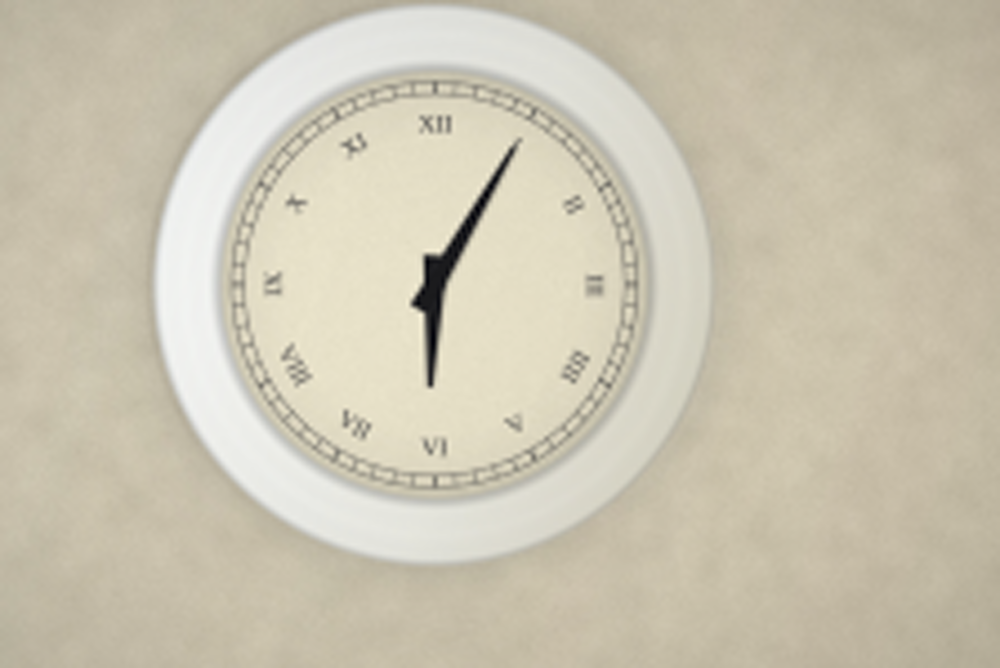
6,05
